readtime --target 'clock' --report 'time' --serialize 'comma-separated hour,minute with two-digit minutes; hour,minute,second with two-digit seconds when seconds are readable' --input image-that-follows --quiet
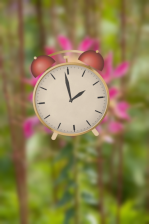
1,59
